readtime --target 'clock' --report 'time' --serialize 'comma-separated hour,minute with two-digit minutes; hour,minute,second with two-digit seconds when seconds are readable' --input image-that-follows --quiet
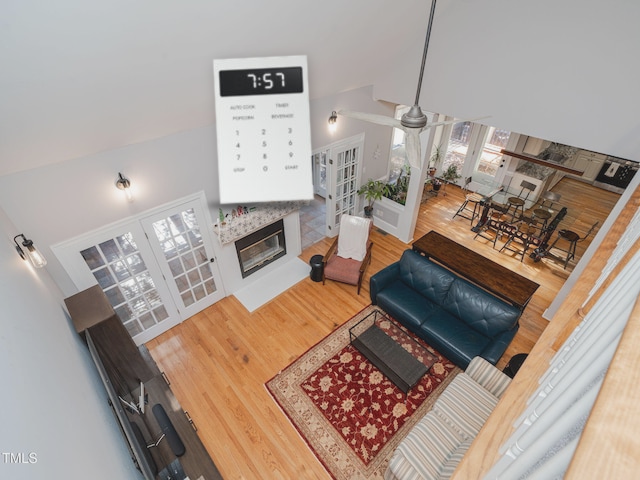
7,57
